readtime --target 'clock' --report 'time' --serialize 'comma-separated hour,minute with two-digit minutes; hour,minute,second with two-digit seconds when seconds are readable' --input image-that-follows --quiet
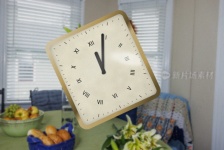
12,04
